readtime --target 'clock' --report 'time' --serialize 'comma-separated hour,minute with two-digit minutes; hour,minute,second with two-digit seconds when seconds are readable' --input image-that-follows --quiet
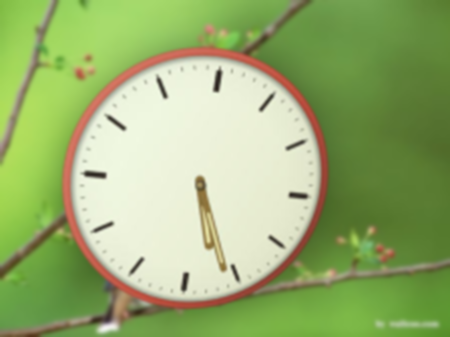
5,26
